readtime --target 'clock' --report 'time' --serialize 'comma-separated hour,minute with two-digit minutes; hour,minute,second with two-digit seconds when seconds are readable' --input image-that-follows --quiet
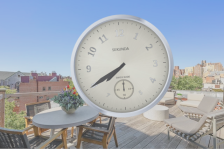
7,40
